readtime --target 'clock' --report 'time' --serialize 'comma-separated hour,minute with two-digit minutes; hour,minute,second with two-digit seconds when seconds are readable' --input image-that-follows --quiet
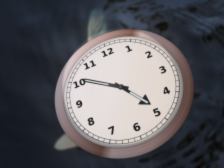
4,51
